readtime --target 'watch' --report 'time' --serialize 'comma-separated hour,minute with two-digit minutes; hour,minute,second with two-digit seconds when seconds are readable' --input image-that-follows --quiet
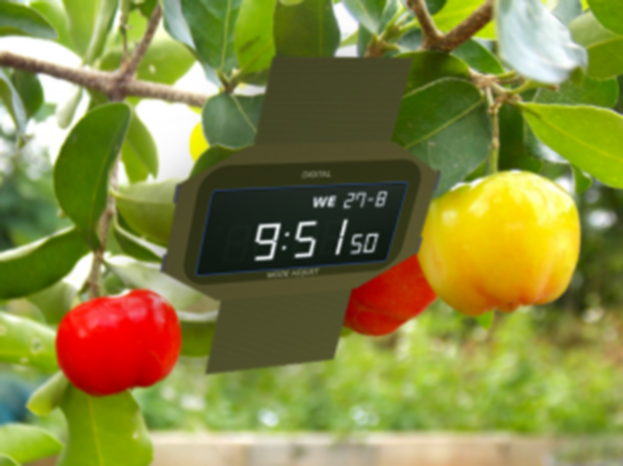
9,51,50
